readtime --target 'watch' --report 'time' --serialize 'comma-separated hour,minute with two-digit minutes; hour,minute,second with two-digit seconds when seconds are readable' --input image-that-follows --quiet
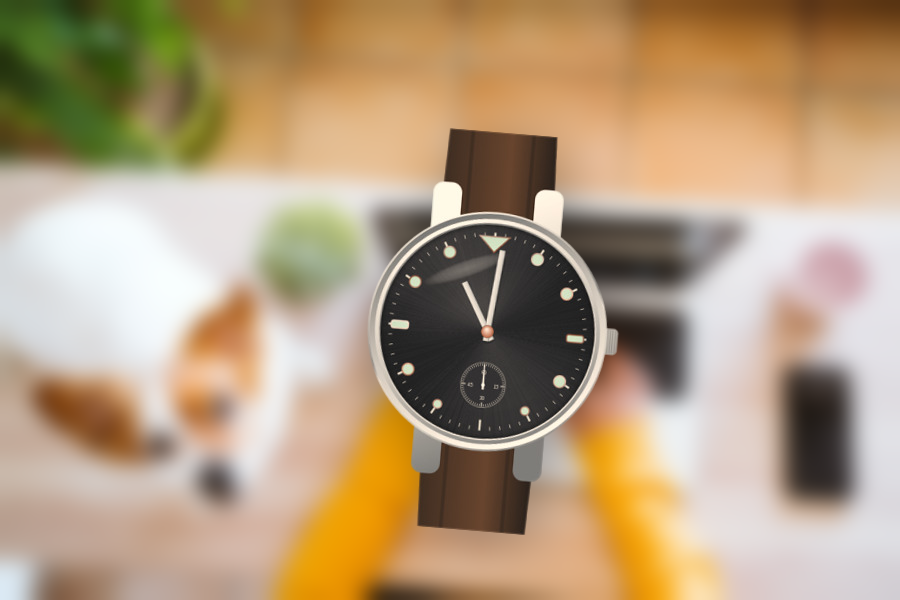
11,01
